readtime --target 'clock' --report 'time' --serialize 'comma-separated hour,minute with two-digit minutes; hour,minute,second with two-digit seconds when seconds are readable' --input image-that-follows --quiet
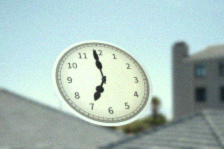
6,59
